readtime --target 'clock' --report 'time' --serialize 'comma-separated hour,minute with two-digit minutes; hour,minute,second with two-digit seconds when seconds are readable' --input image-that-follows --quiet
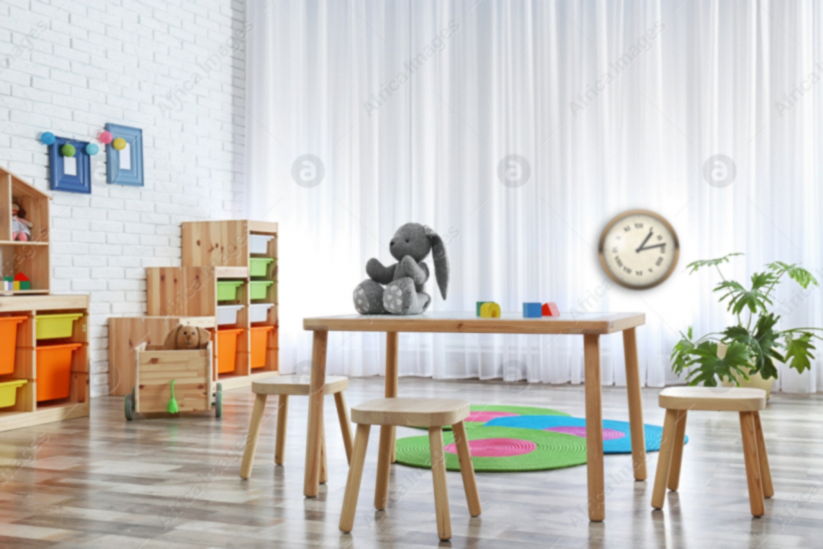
1,13
